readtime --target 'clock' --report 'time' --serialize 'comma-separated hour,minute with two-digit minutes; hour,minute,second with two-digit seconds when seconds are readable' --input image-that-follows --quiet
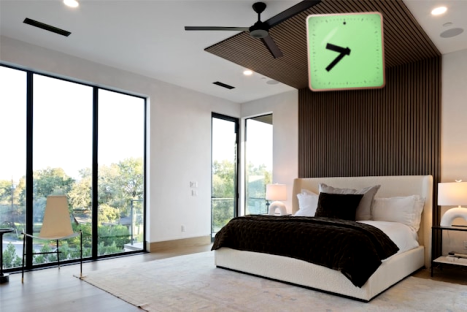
9,38
